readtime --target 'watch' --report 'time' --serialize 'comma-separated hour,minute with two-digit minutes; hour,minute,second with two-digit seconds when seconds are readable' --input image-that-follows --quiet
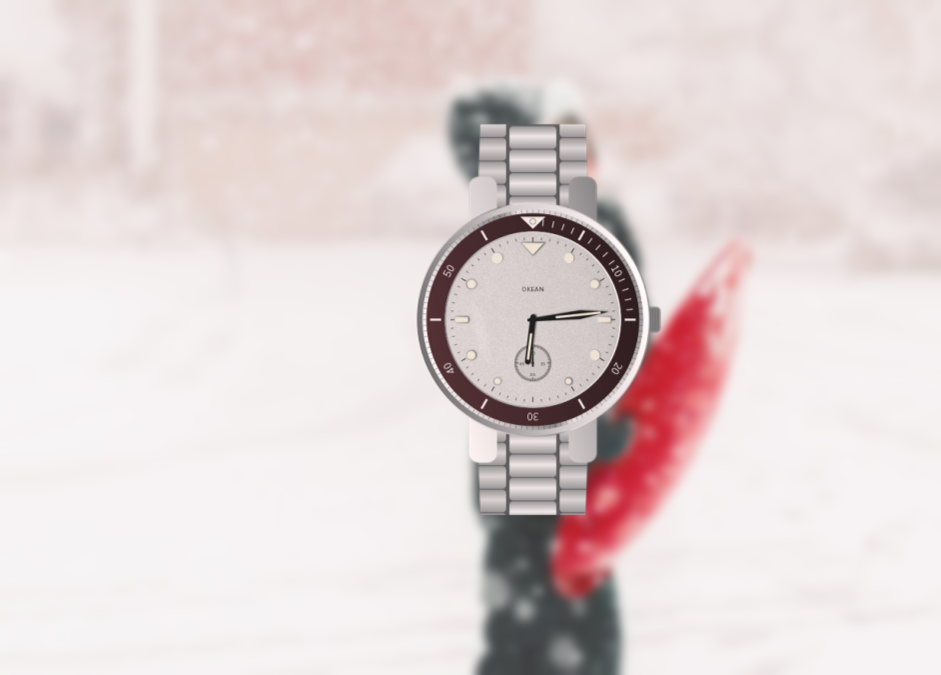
6,14
